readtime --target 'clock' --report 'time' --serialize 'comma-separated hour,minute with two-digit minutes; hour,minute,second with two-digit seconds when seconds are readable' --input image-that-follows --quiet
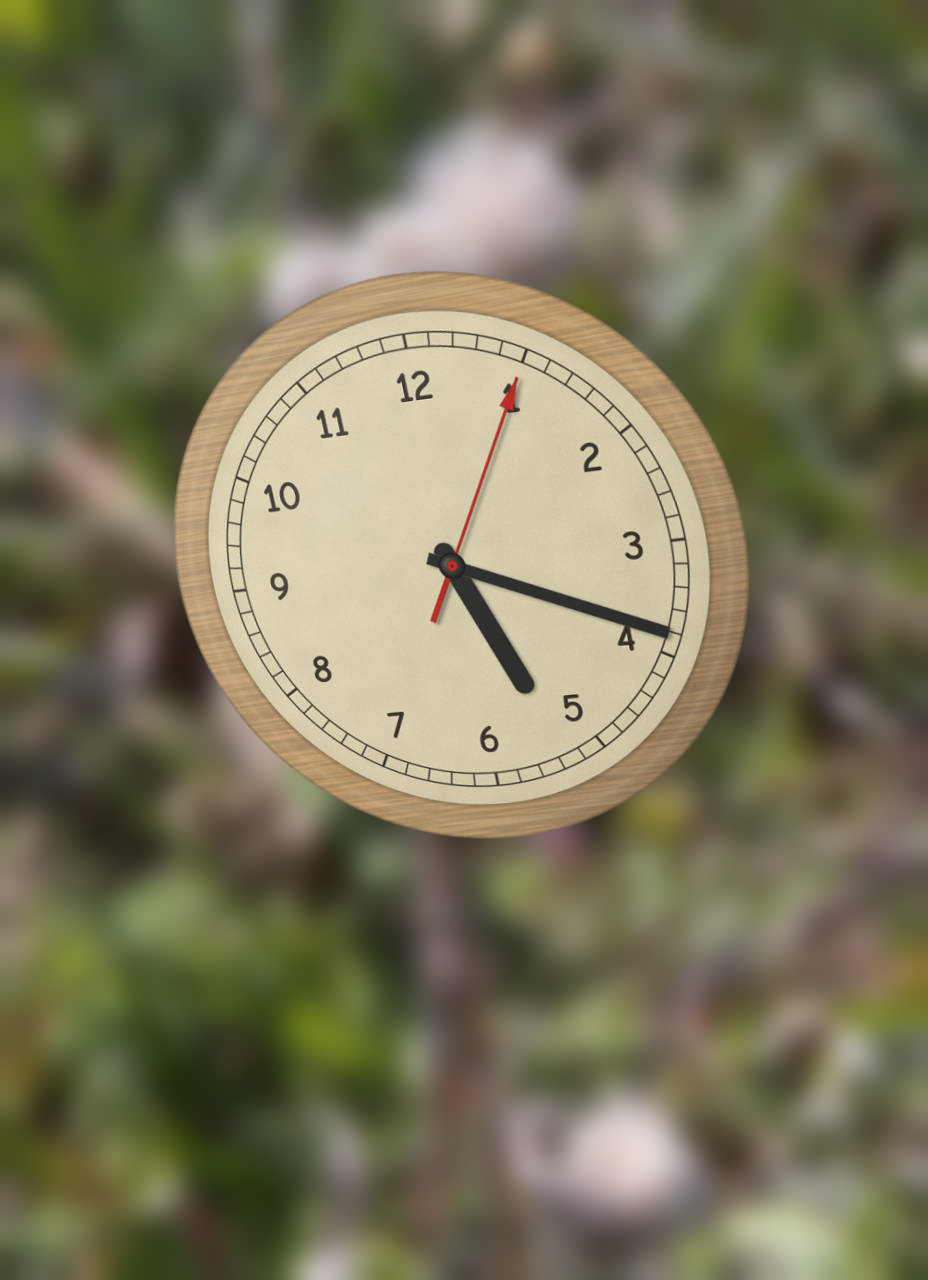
5,19,05
